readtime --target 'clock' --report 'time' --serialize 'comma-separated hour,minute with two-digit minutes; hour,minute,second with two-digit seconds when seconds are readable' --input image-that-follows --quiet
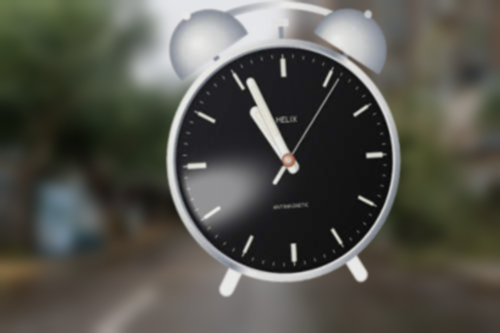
10,56,06
